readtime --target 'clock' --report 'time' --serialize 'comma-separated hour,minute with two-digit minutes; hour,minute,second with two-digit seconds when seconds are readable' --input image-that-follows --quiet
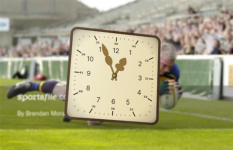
12,56
